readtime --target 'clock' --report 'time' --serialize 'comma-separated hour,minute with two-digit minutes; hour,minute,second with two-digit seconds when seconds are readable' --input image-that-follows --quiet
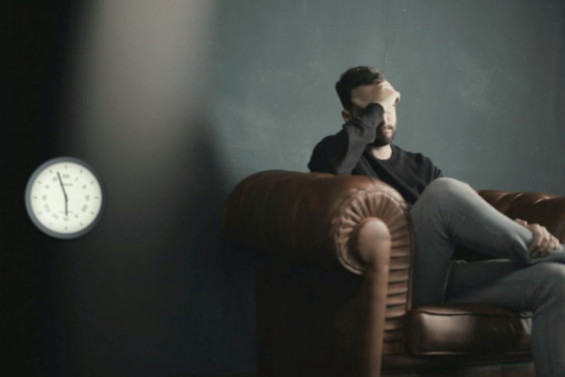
5,57
